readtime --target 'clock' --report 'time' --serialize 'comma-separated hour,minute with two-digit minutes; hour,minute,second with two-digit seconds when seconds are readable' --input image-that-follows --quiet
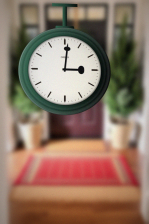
3,01
